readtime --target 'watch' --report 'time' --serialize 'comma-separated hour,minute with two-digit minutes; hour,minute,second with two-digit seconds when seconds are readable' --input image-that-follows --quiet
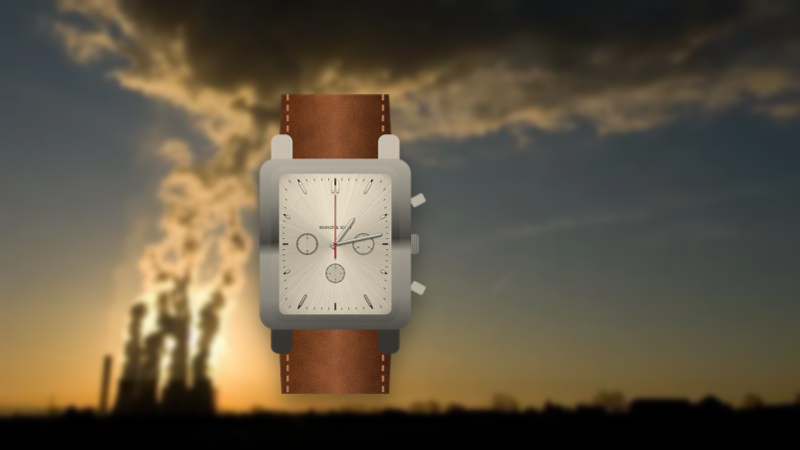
1,13
